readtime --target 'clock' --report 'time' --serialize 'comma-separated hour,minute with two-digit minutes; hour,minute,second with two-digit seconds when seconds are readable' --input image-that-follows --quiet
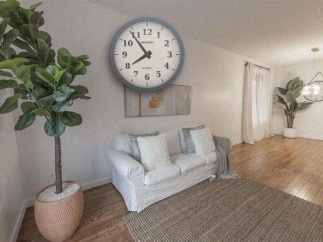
7,54
